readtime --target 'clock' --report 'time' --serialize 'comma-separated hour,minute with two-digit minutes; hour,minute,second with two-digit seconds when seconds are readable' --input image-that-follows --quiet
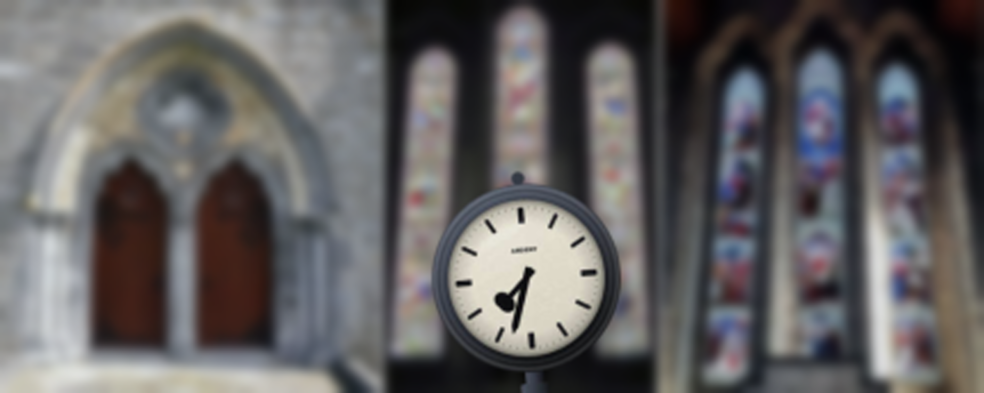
7,33
